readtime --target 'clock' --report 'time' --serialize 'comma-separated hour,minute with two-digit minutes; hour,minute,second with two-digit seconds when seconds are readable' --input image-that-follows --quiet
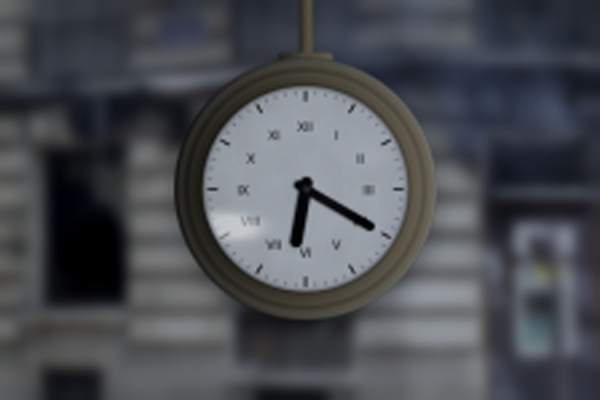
6,20
